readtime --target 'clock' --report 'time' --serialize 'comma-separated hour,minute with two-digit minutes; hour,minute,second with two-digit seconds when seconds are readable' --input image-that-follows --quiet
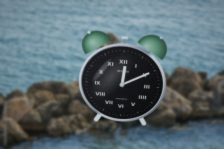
12,10
